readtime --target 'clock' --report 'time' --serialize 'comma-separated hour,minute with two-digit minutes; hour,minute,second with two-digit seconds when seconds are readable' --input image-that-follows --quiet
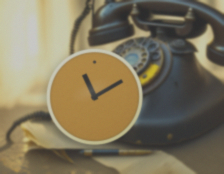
11,10
